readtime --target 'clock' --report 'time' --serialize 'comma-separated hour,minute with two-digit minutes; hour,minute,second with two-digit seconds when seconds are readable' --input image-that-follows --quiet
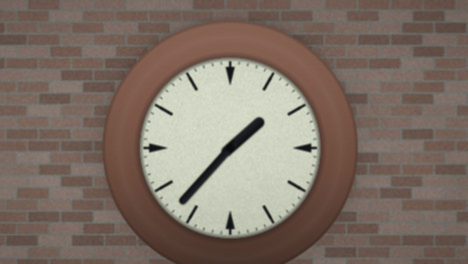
1,37
